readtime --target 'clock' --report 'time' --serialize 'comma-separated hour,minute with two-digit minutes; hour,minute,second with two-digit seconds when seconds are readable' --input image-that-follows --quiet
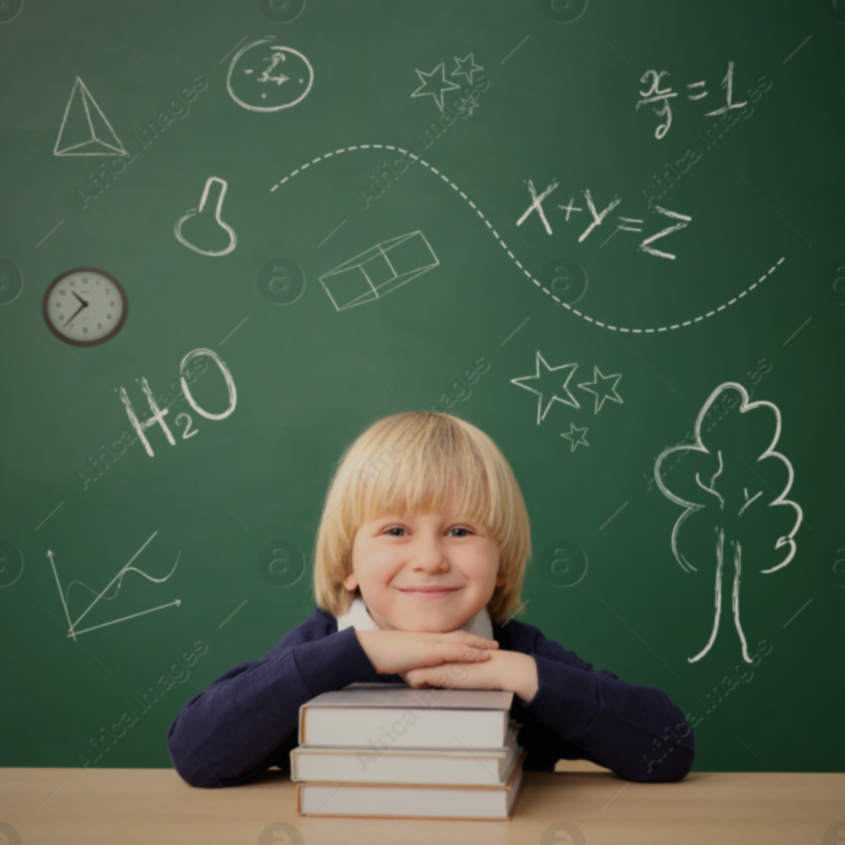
10,37
